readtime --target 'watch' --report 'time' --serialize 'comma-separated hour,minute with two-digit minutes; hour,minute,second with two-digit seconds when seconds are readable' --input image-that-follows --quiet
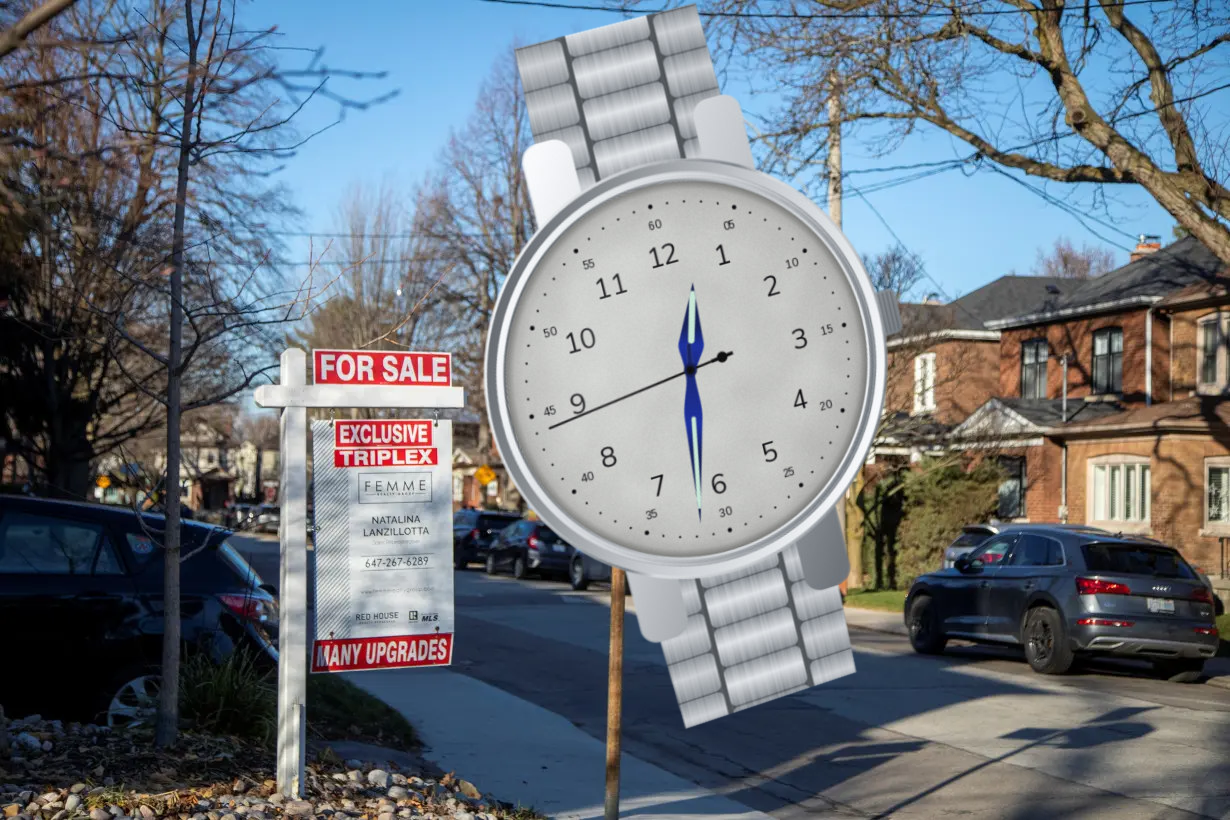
12,31,44
